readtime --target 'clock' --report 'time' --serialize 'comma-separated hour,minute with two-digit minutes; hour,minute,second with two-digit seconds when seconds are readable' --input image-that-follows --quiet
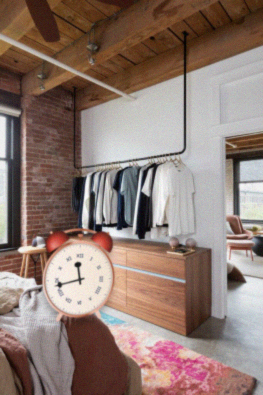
11,43
